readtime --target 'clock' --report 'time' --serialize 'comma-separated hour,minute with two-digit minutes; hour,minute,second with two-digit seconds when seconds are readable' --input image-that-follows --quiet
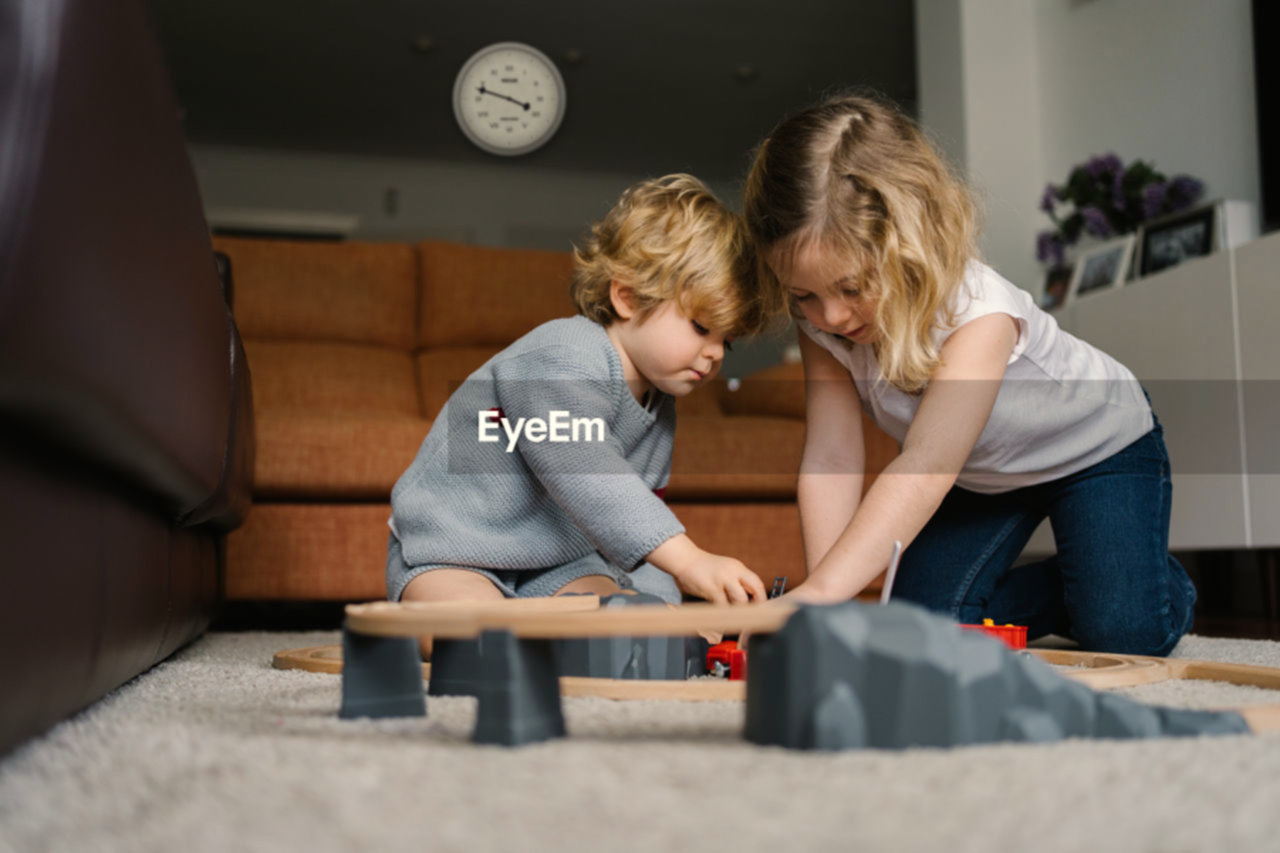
3,48
